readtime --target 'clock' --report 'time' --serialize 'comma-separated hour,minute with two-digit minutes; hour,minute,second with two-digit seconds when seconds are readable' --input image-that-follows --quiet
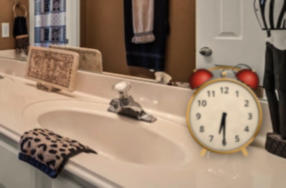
6,30
